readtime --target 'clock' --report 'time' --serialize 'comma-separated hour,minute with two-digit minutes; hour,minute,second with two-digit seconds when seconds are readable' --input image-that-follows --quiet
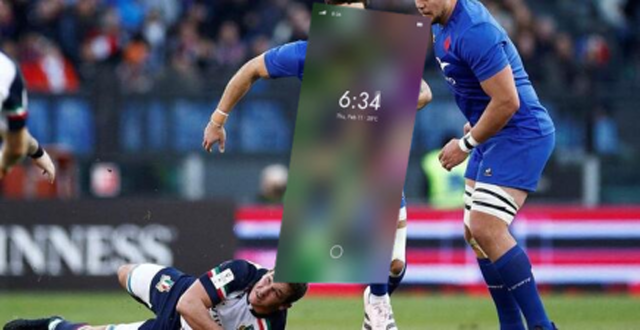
6,34
